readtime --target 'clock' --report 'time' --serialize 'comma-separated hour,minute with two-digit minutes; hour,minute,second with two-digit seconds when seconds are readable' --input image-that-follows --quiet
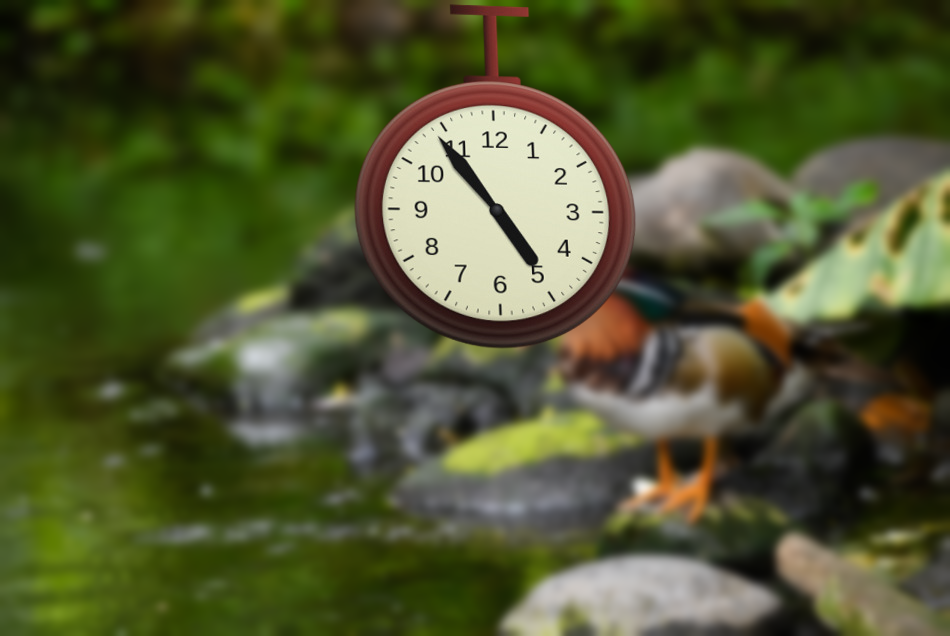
4,54
